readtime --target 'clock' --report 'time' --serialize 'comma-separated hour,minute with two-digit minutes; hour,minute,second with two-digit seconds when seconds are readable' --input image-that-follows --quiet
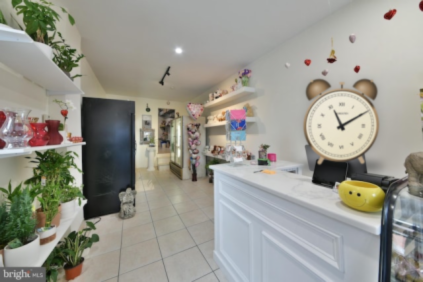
11,10
